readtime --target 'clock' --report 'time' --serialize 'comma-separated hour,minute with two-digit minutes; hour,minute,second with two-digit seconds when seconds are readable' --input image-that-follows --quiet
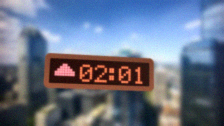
2,01
